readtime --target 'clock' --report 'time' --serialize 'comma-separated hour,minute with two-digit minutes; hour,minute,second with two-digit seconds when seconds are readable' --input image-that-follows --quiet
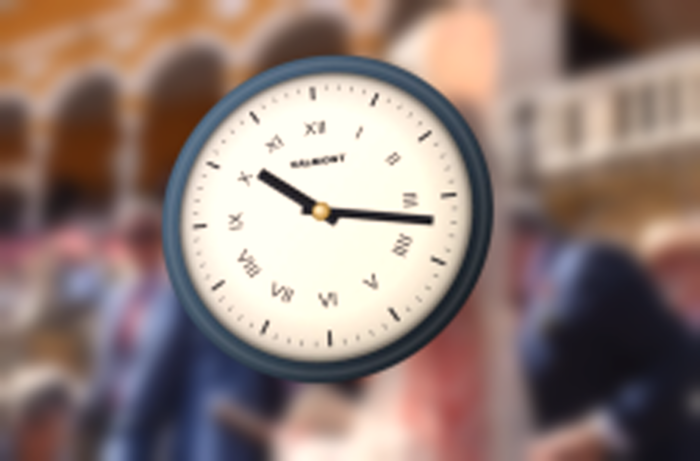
10,17
